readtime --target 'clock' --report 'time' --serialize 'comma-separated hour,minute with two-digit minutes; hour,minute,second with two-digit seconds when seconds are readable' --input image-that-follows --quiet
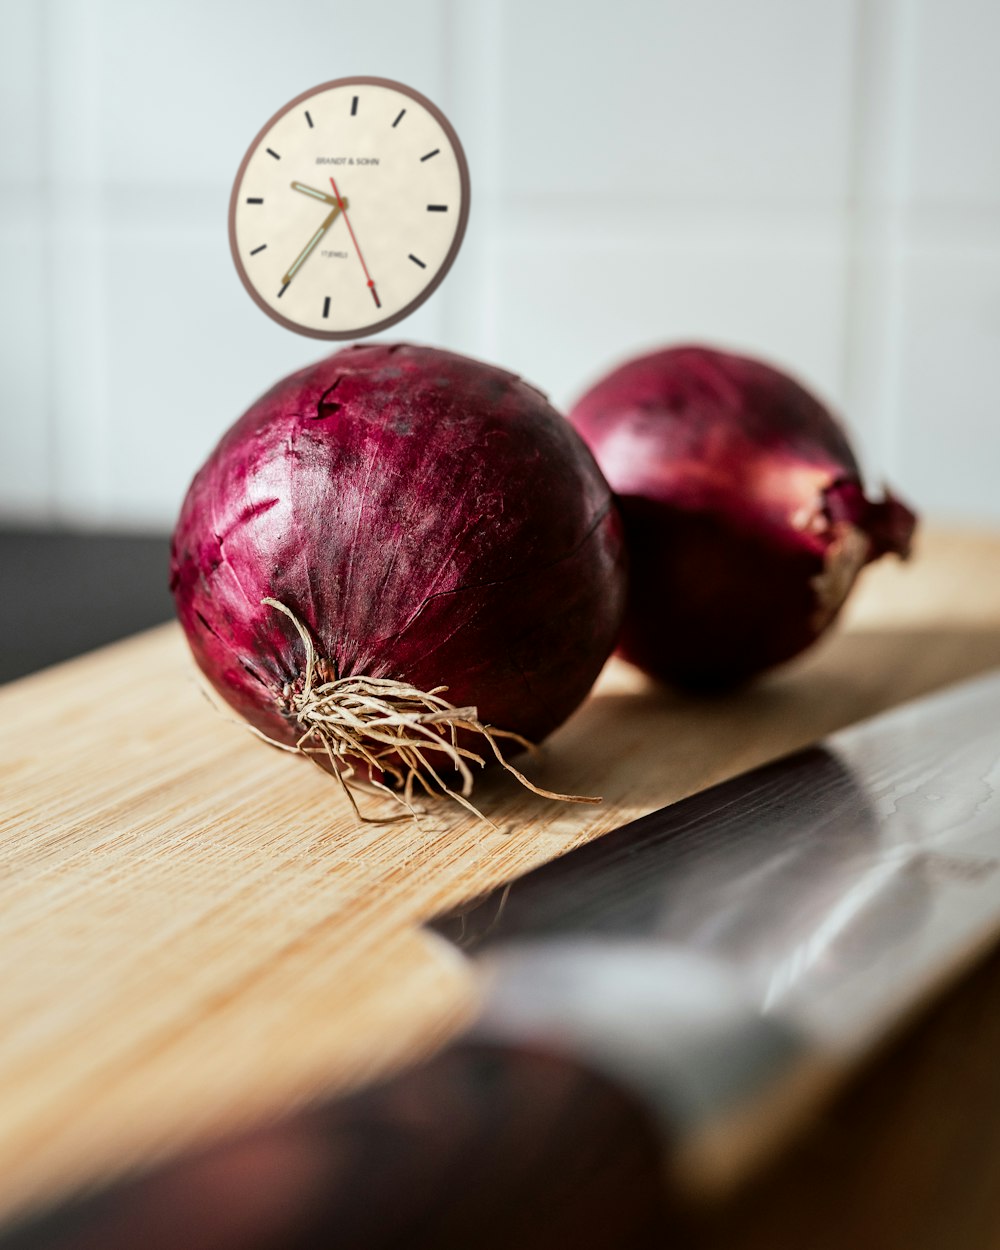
9,35,25
